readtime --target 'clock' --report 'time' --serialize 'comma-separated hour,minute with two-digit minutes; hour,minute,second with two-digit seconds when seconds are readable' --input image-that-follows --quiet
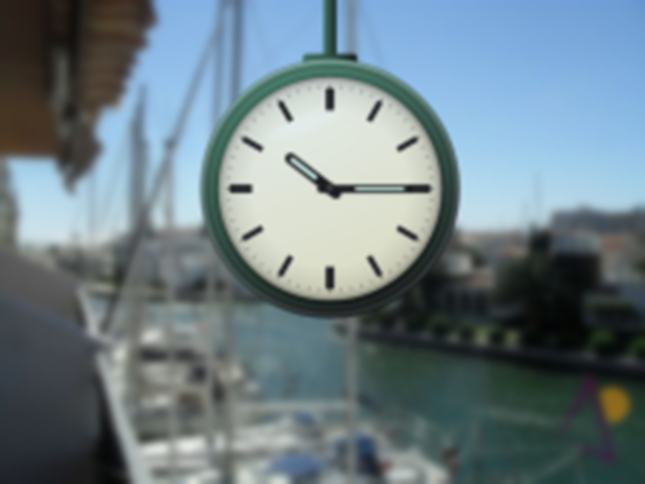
10,15
